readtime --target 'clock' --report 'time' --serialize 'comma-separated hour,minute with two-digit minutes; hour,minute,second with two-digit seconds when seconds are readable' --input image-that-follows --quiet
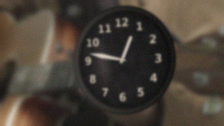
12,47
